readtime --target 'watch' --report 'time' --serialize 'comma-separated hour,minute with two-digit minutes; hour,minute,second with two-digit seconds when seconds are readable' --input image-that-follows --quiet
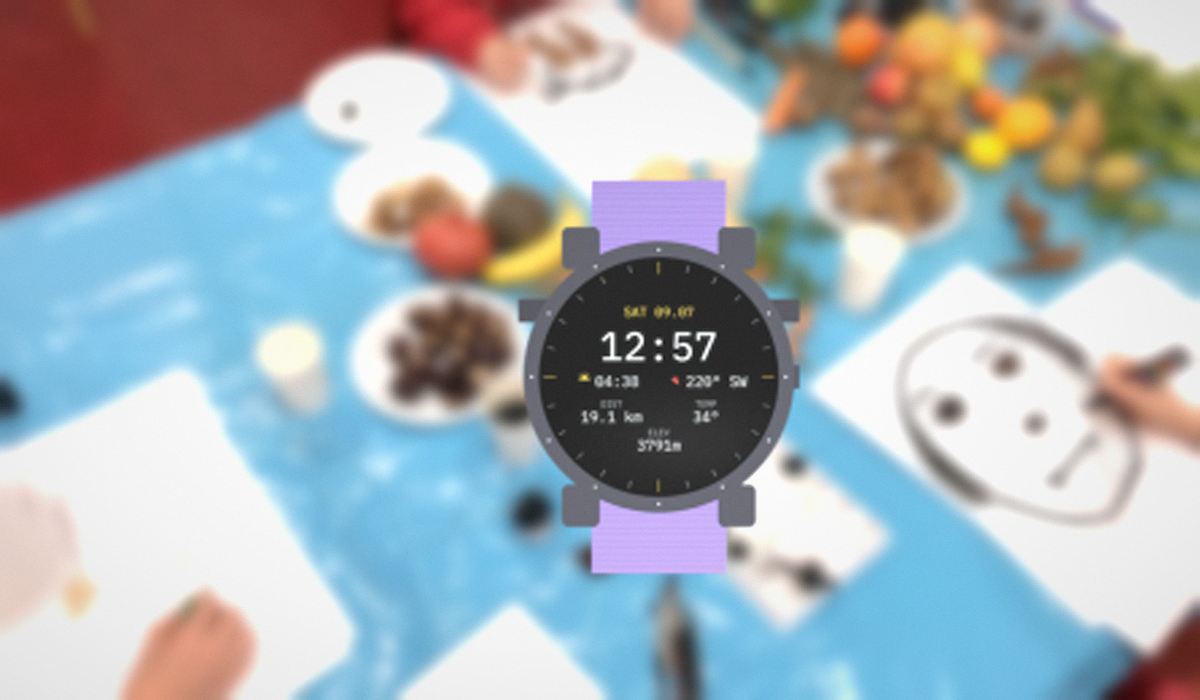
12,57
